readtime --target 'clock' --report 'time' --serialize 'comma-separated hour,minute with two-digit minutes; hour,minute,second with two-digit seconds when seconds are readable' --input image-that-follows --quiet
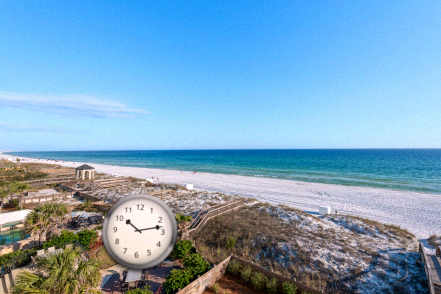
10,13
